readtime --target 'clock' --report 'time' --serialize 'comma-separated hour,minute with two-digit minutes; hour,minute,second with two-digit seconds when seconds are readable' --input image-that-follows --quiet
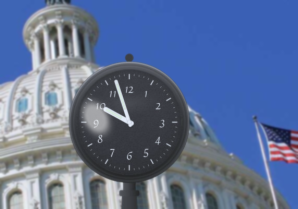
9,57
